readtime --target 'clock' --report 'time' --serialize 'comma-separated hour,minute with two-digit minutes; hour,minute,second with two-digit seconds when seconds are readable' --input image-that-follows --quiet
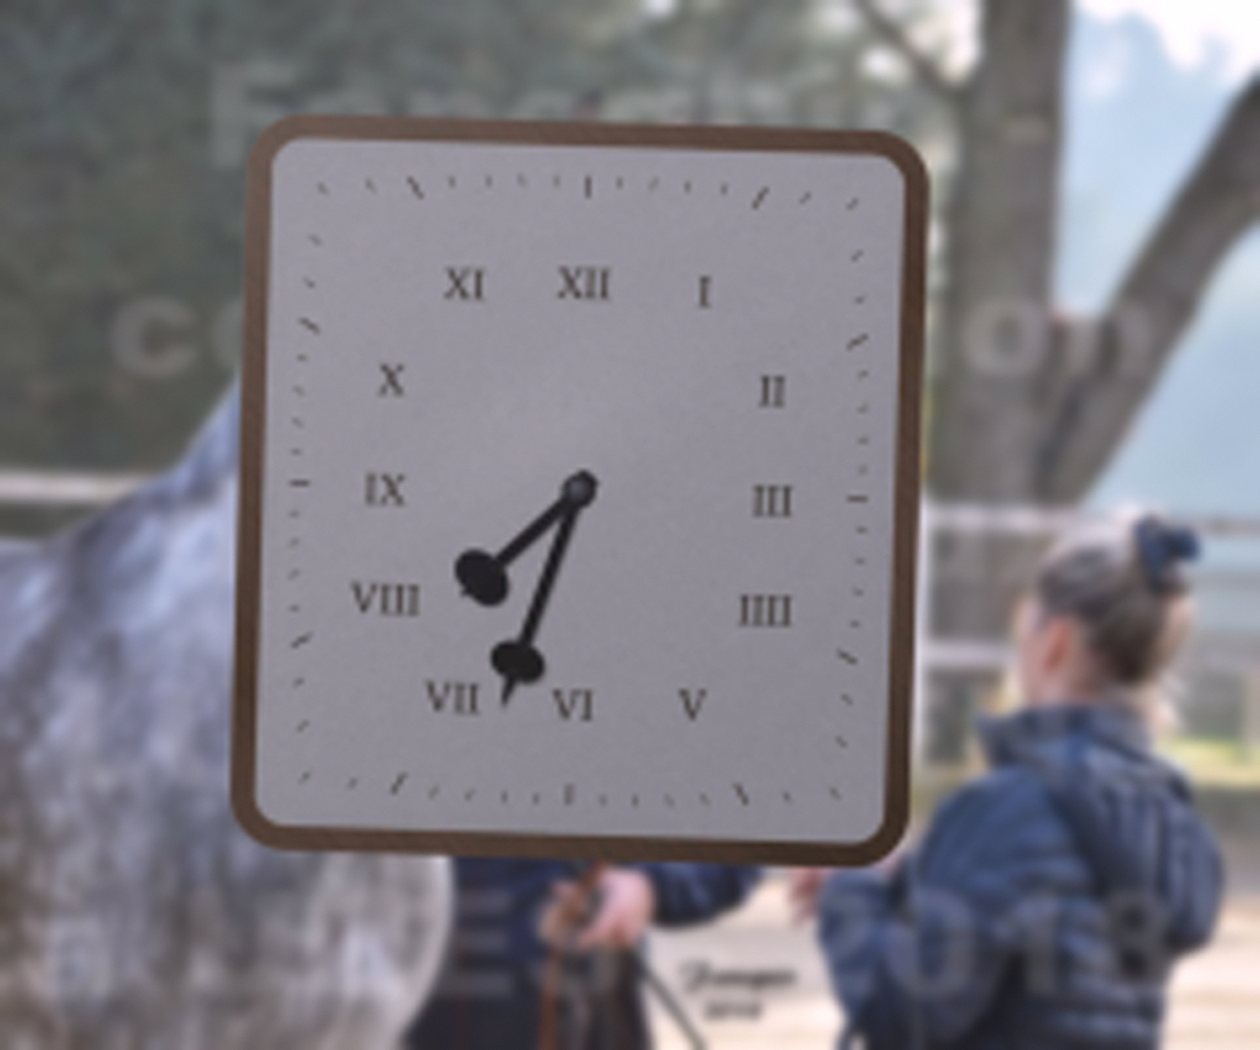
7,33
